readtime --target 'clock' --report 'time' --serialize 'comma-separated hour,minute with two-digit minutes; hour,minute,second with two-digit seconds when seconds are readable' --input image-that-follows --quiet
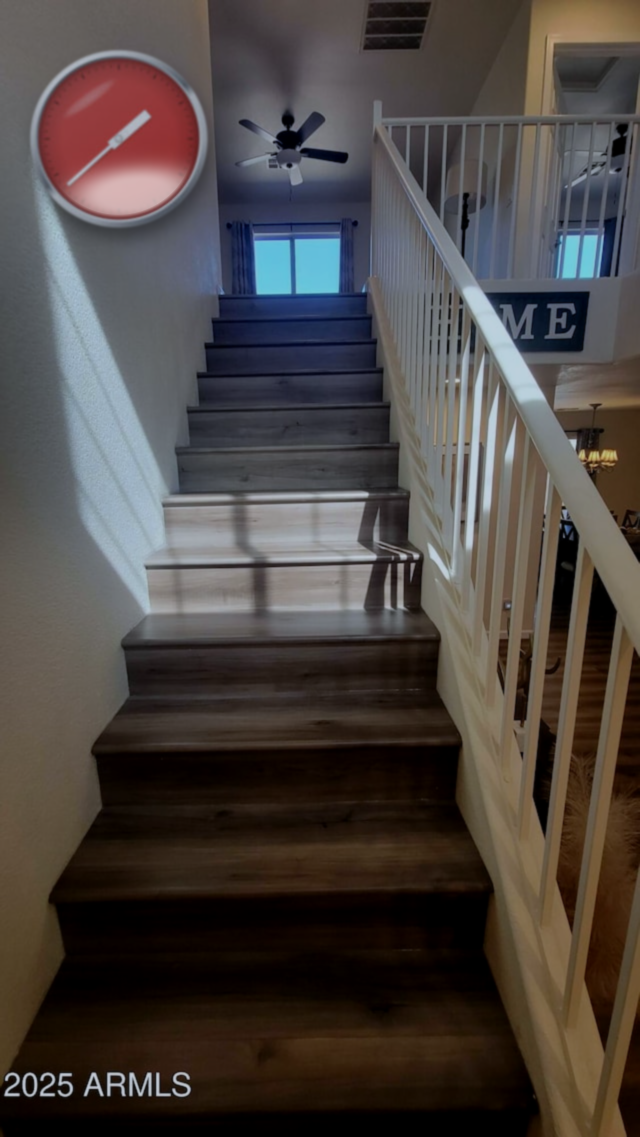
1,38
